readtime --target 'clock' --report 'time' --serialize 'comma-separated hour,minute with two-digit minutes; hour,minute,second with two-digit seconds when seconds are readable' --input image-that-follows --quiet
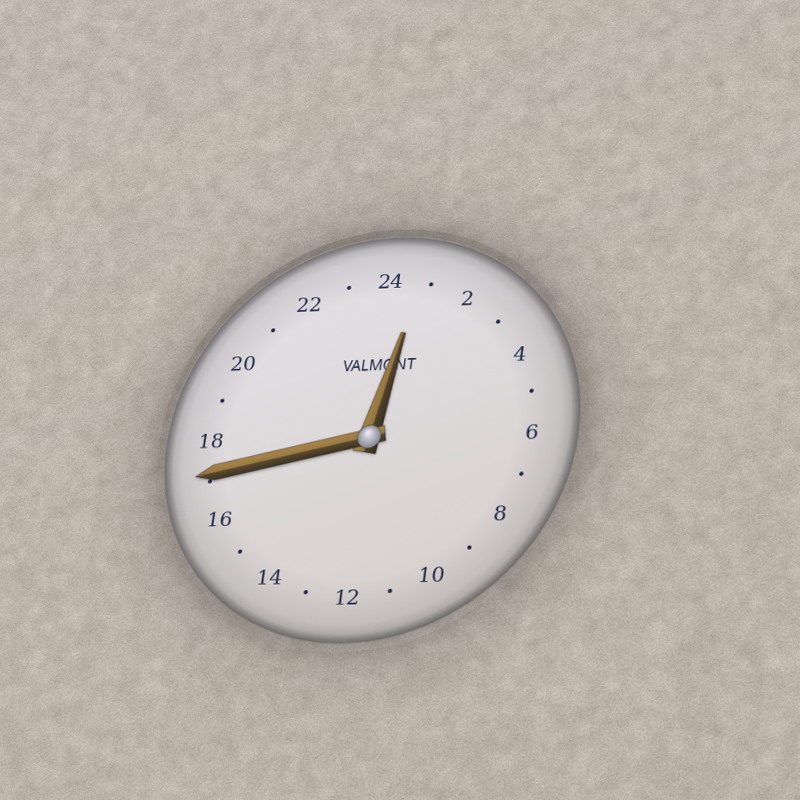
0,43
